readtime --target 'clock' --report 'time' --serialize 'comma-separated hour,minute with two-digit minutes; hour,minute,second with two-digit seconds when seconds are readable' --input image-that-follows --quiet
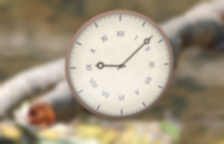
9,08
